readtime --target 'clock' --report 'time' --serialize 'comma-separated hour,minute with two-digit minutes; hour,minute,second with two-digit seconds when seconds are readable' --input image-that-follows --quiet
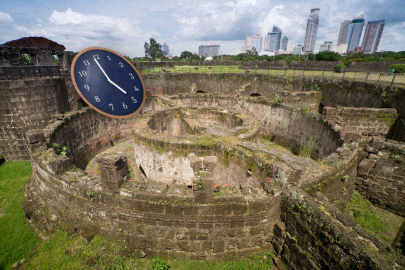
4,59
